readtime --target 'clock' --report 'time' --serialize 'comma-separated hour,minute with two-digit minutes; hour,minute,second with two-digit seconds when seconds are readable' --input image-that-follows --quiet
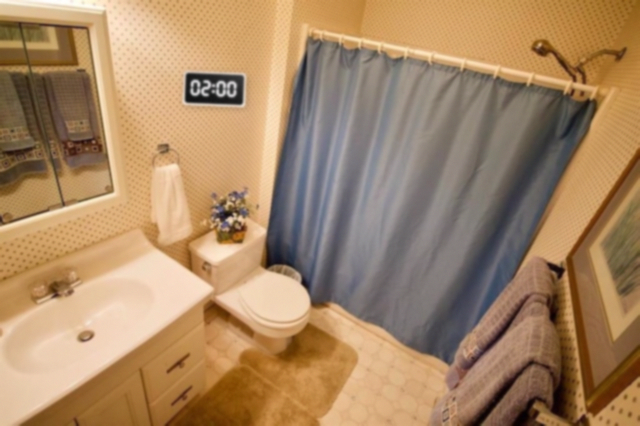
2,00
